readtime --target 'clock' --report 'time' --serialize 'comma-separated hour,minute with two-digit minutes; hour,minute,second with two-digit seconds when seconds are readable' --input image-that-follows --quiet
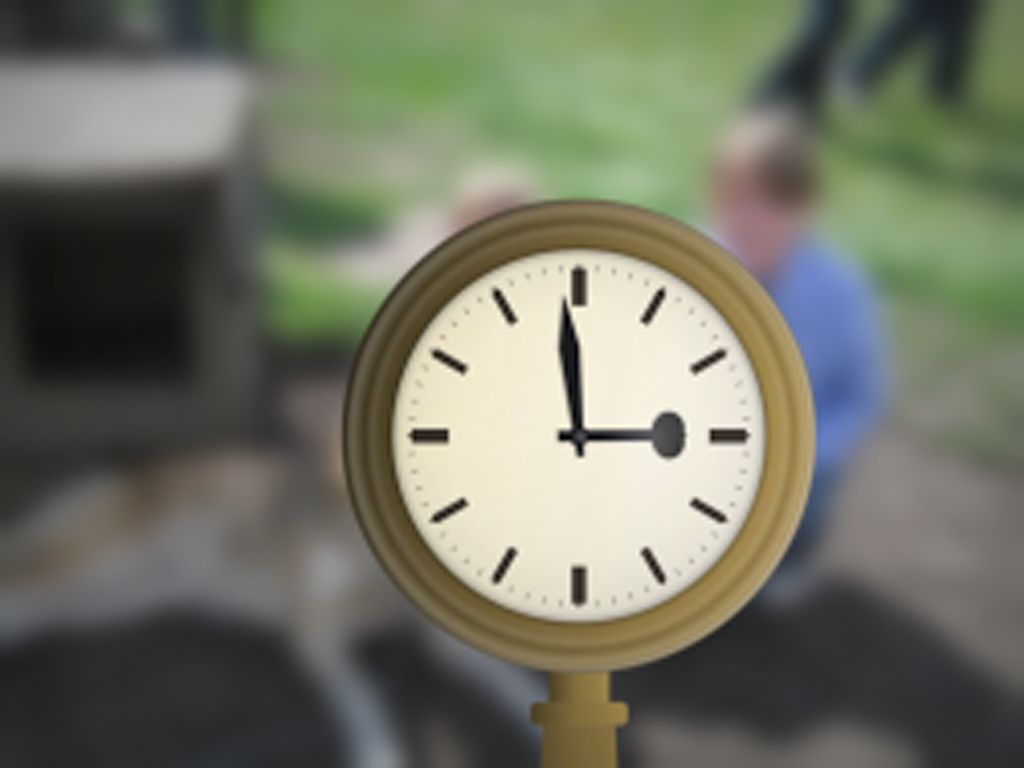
2,59
